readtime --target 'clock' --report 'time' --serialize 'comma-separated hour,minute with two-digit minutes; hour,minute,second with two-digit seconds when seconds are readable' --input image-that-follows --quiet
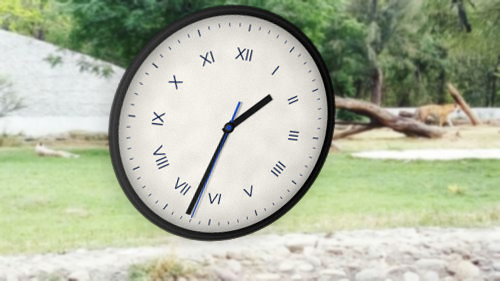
1,32,32
